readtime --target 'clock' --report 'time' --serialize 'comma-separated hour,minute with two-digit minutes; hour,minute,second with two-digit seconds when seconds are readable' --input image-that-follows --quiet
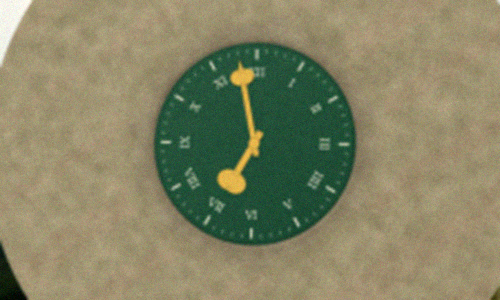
6,58
